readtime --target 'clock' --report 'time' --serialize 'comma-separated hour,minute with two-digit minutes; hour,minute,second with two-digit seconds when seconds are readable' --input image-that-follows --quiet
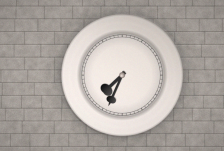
7,34
